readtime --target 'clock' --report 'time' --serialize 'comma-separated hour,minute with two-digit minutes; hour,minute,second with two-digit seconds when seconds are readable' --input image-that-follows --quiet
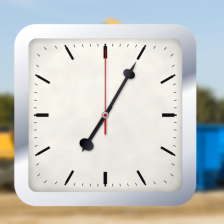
7,05,00
